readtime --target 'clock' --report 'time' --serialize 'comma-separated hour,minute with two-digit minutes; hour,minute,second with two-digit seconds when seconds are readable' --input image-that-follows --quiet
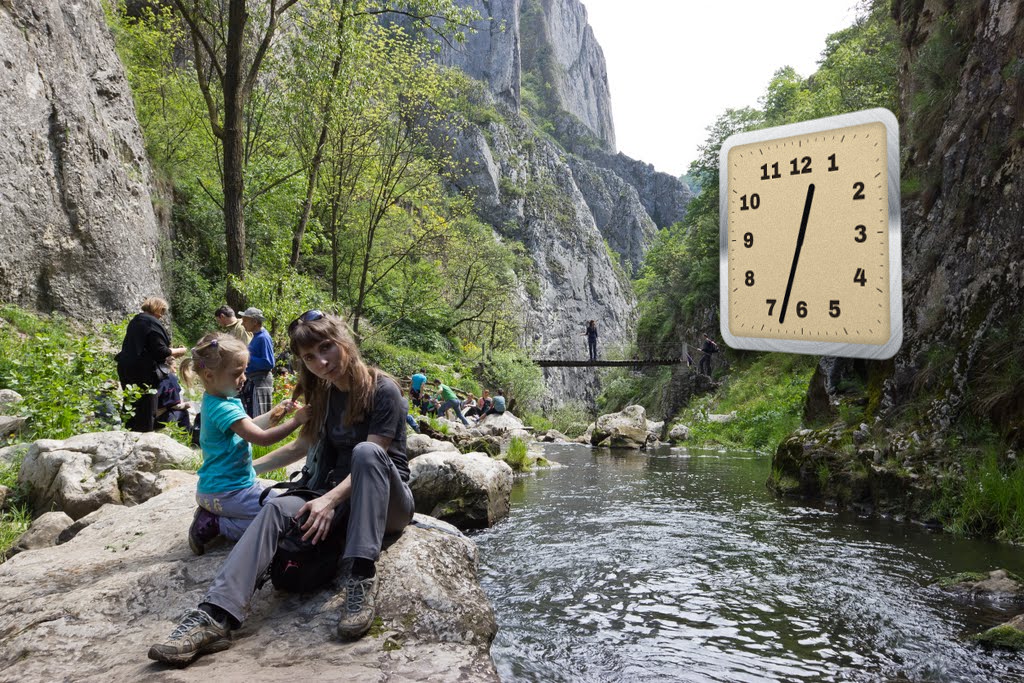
12,33
